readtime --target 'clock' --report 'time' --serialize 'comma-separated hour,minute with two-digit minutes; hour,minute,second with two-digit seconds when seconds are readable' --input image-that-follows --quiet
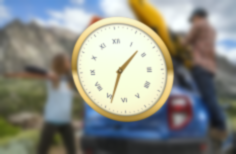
1,34
